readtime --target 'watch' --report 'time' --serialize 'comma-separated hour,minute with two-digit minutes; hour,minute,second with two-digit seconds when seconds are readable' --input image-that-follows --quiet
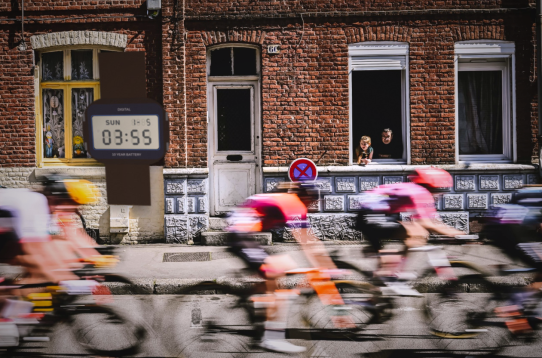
3,55
